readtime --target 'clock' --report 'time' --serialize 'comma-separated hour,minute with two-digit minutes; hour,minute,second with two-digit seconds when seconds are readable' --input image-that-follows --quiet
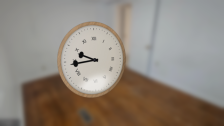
9,44
